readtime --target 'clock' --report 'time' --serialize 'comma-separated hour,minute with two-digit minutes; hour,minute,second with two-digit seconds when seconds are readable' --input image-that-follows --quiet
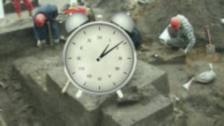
1,09
